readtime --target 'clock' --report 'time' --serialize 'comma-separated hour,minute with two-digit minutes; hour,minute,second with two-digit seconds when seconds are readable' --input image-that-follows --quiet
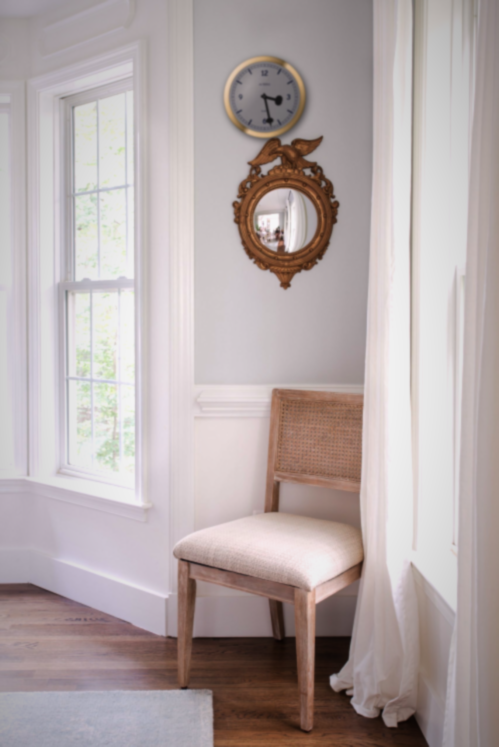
3,28
